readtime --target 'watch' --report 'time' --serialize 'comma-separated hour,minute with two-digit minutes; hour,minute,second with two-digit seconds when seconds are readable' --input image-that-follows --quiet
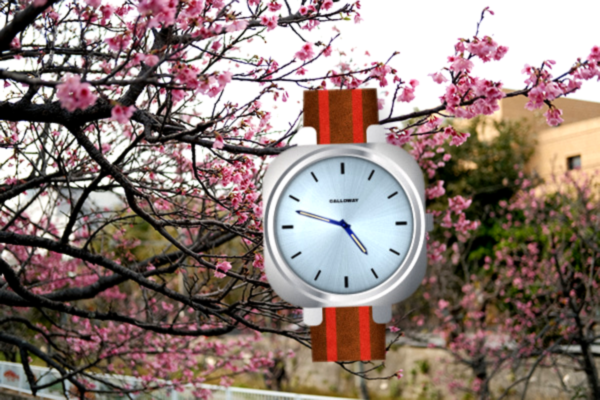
4,48
